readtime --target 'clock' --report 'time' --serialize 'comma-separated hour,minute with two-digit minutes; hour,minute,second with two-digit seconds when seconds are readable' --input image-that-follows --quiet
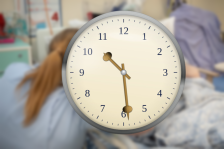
10,29
